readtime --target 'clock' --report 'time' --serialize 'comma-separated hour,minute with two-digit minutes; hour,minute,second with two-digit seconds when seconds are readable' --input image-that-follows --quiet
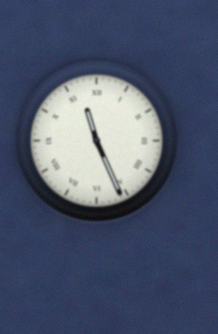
11,26
